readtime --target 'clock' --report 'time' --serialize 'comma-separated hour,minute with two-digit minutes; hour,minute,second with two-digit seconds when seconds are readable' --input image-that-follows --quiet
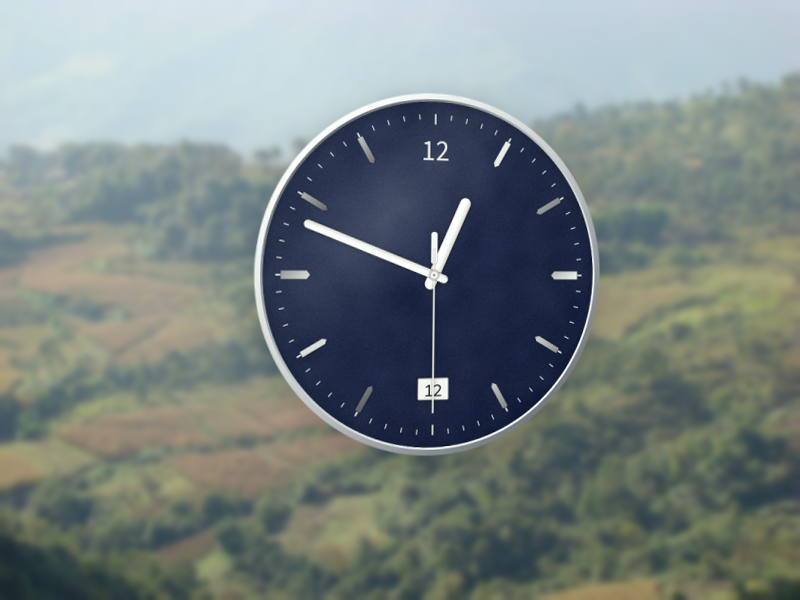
12,48,30
